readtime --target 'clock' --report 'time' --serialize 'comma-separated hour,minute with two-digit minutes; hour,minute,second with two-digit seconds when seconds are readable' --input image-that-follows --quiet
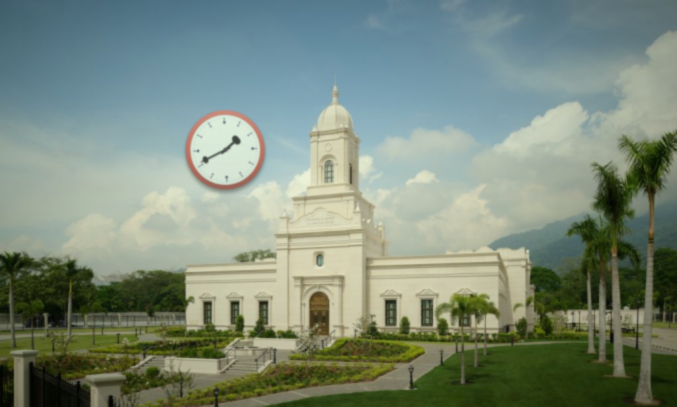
1,41
